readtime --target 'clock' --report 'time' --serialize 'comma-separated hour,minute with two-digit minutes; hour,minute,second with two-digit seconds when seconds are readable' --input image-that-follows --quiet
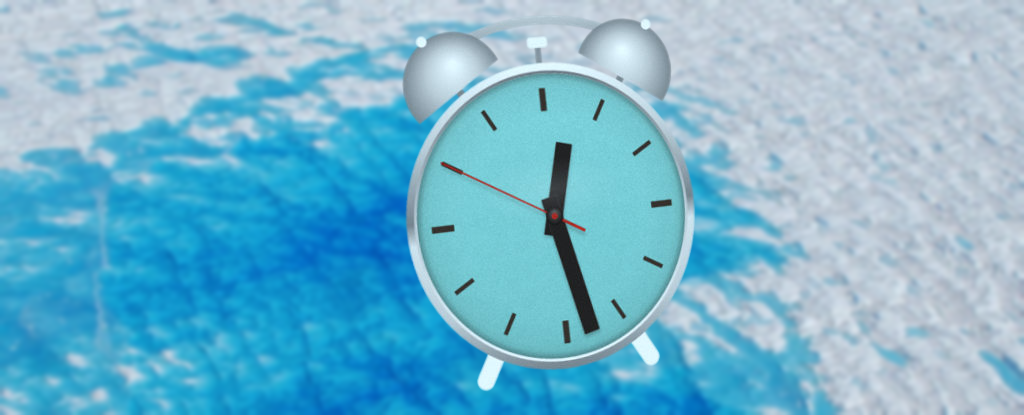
12,27,50
